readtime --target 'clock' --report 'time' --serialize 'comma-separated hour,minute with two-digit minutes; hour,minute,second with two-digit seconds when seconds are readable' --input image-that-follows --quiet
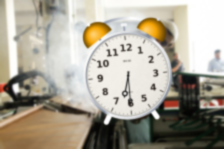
6,30
